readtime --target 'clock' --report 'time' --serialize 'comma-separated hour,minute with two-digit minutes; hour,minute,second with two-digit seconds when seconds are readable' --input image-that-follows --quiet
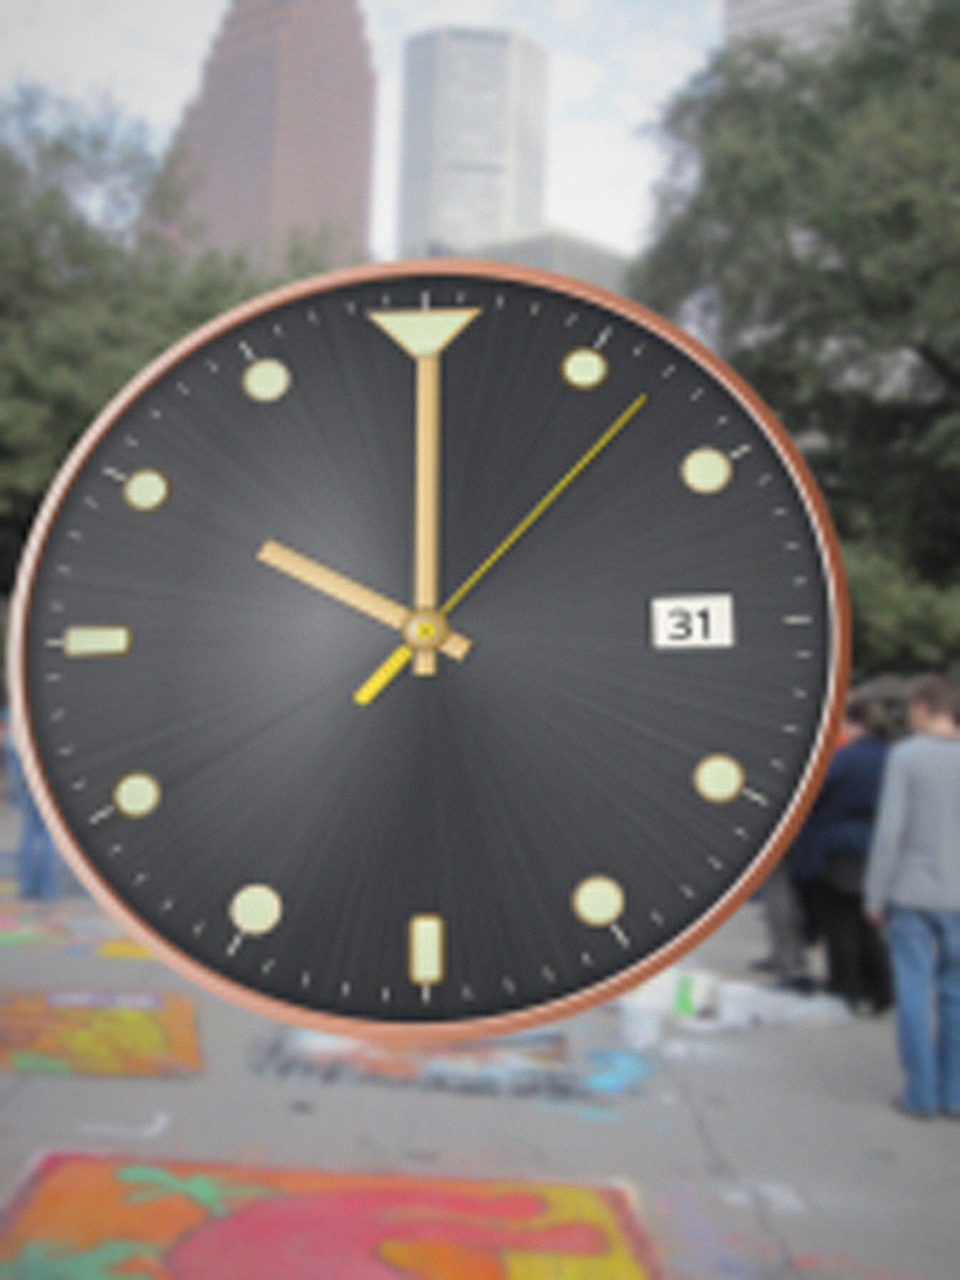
10,00,07
